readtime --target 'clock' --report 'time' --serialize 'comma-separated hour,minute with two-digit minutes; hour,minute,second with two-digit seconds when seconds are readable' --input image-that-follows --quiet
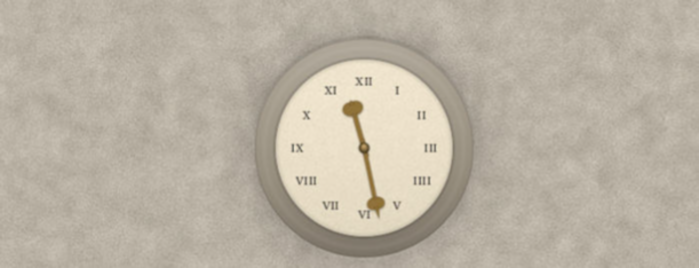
11,28
